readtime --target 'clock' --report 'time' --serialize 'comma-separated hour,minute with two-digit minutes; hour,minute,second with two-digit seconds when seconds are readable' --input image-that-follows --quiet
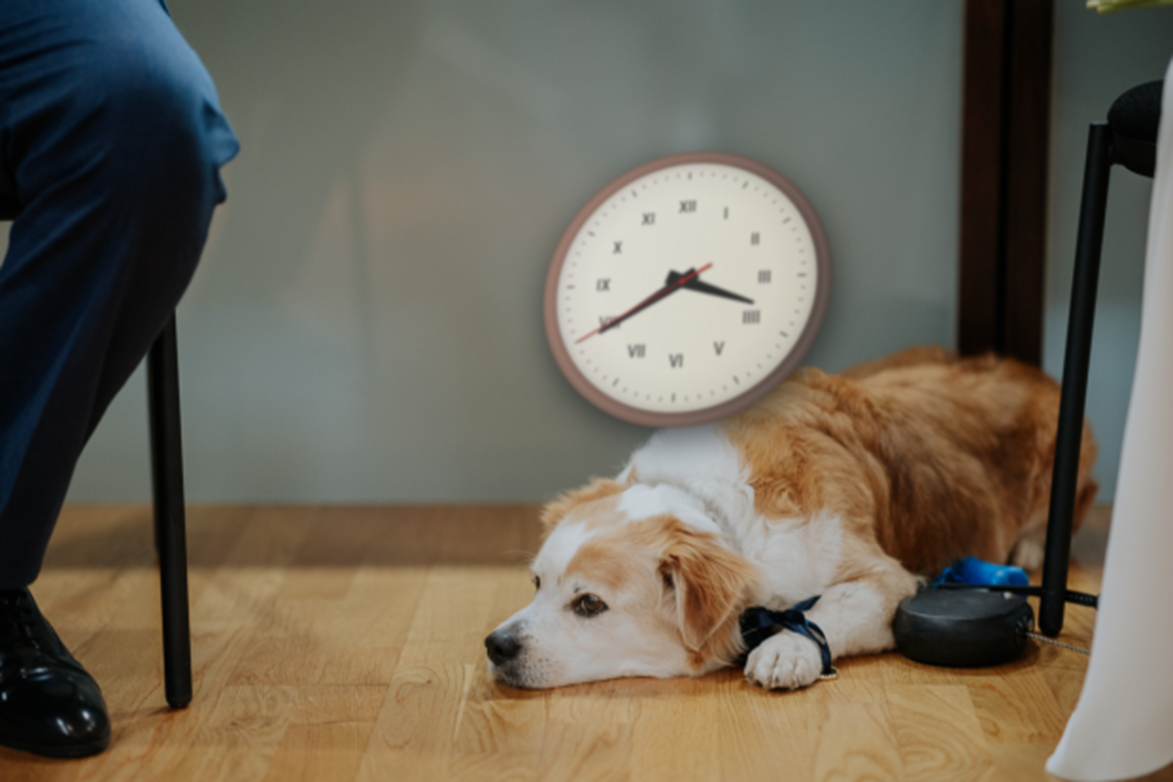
3,39,40
